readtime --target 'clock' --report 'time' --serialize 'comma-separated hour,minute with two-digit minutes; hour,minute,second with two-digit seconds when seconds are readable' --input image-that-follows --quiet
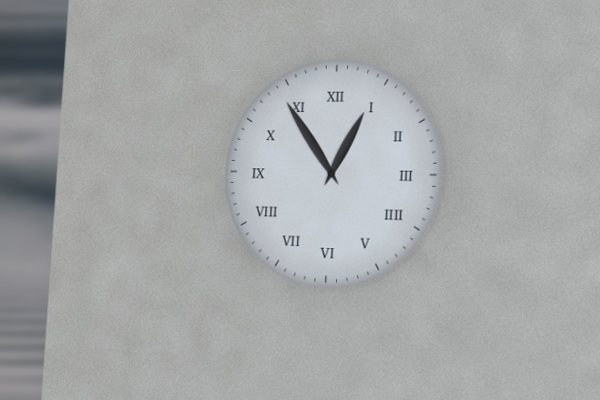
12,54
